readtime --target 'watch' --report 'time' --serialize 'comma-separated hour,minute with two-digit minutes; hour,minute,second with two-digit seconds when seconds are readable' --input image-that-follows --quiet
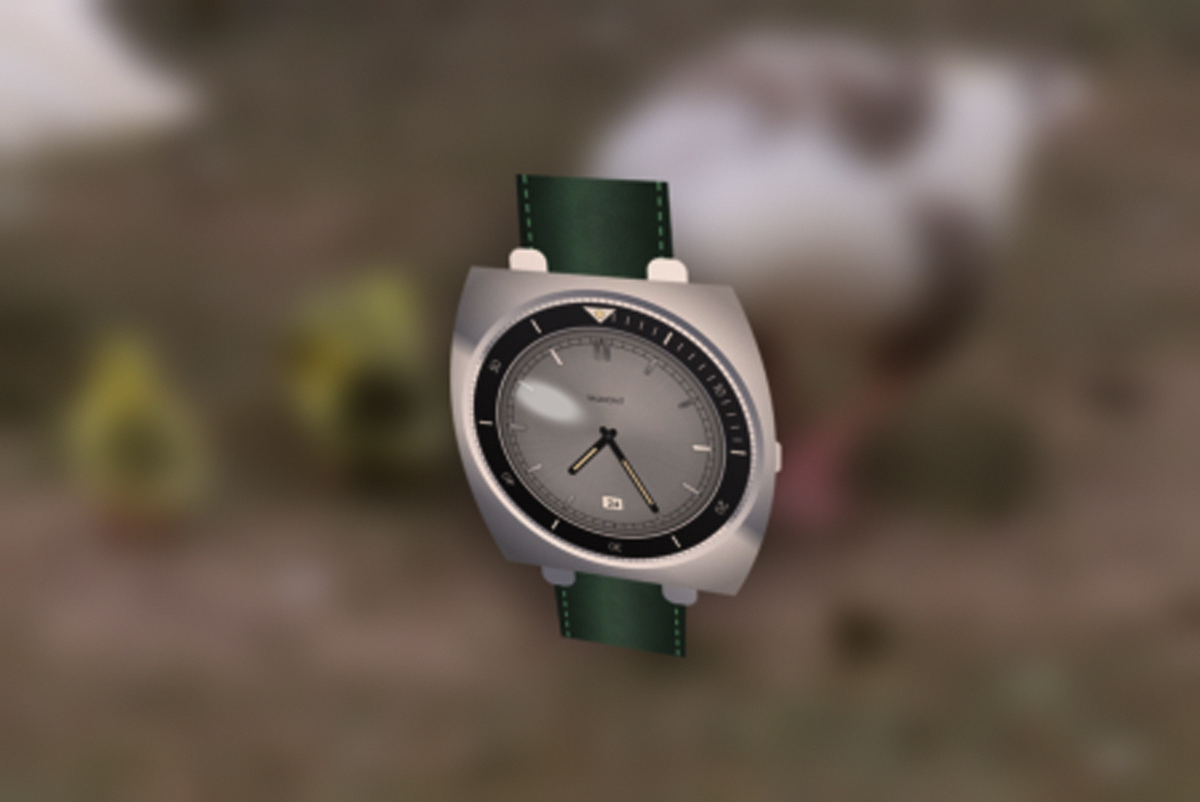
7,25
